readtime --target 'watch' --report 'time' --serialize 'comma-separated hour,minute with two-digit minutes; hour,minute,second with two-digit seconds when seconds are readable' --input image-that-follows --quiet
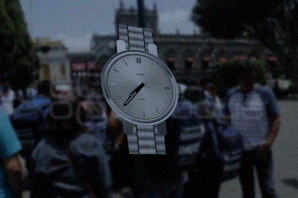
7,37
